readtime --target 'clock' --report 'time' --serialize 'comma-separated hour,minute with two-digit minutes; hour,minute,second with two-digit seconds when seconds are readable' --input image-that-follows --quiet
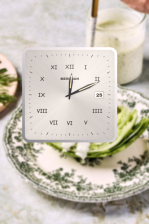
12,11
